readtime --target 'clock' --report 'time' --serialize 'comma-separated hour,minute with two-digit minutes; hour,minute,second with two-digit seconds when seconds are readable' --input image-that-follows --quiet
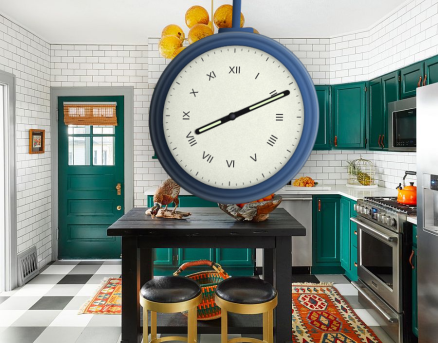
8,11
